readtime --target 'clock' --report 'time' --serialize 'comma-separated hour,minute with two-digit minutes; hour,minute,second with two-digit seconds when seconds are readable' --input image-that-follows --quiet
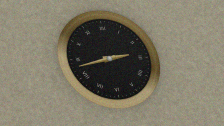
2,43
